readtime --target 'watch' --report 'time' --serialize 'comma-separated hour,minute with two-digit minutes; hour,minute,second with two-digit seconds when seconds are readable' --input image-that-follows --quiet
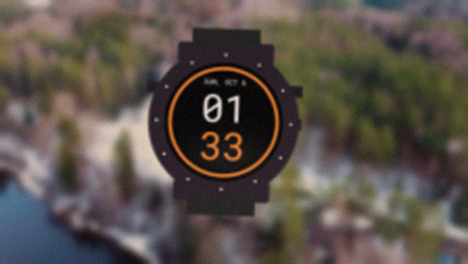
1,33
